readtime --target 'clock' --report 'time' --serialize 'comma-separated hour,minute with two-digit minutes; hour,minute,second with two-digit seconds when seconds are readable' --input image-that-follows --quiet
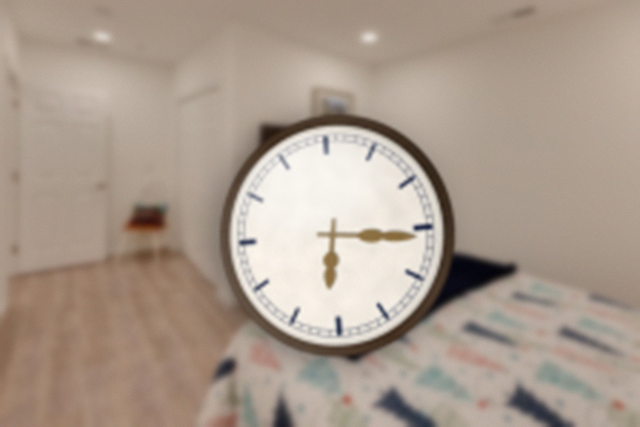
6,16
